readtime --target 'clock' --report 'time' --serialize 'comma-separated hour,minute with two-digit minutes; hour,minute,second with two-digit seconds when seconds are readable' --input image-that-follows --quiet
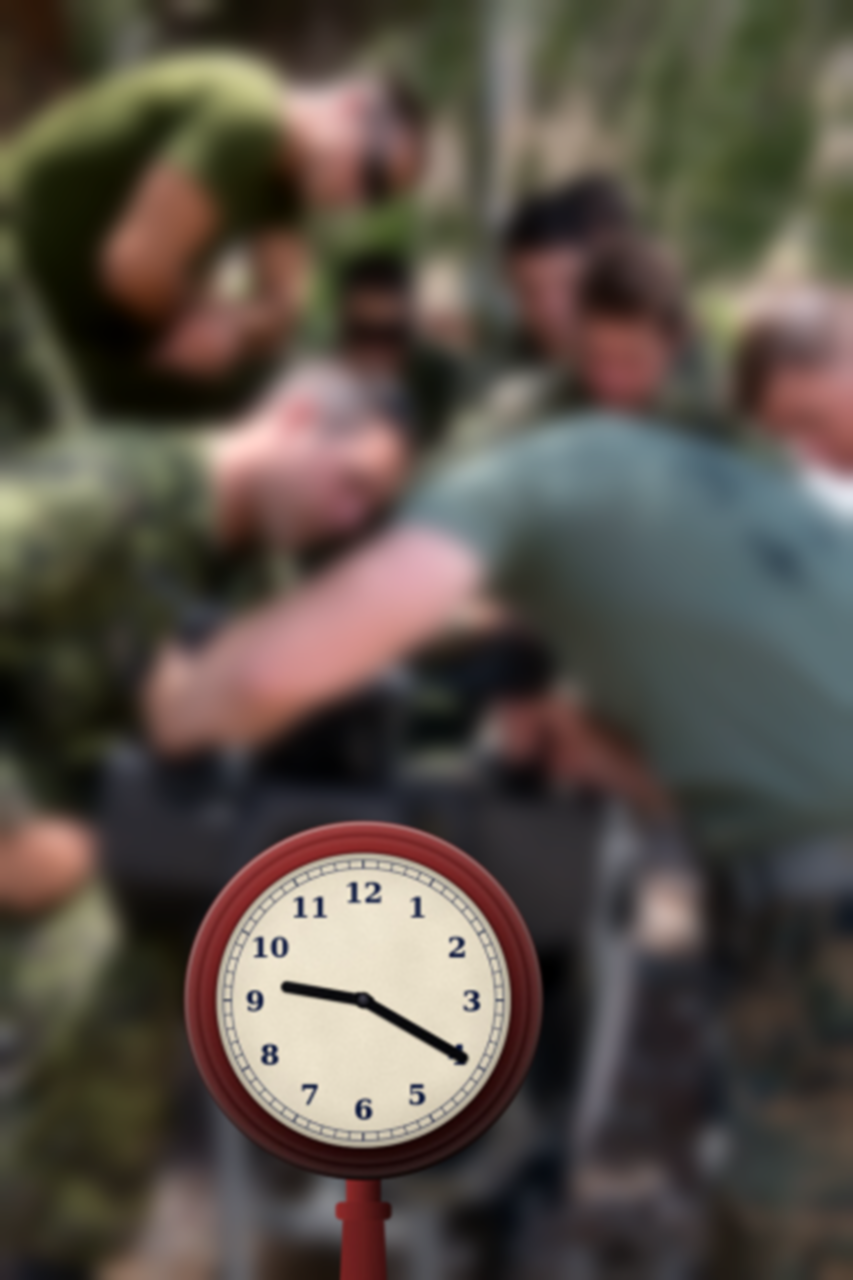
9,20
